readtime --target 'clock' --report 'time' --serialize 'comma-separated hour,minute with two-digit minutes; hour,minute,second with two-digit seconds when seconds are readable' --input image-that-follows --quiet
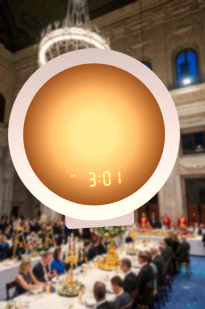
3,01
